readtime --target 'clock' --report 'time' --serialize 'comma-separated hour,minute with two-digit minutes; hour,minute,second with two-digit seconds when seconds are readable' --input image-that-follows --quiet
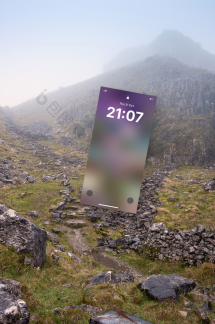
21,07
